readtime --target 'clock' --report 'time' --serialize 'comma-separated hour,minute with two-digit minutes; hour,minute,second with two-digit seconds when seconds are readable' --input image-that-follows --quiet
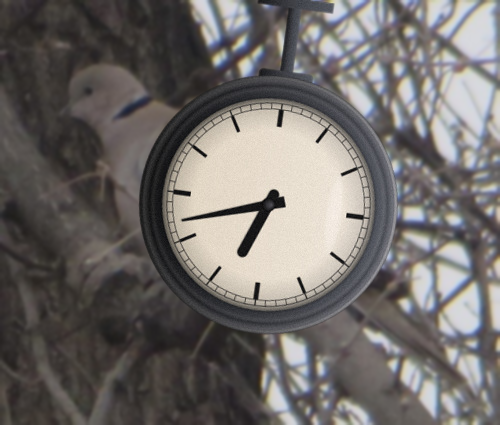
6,42
